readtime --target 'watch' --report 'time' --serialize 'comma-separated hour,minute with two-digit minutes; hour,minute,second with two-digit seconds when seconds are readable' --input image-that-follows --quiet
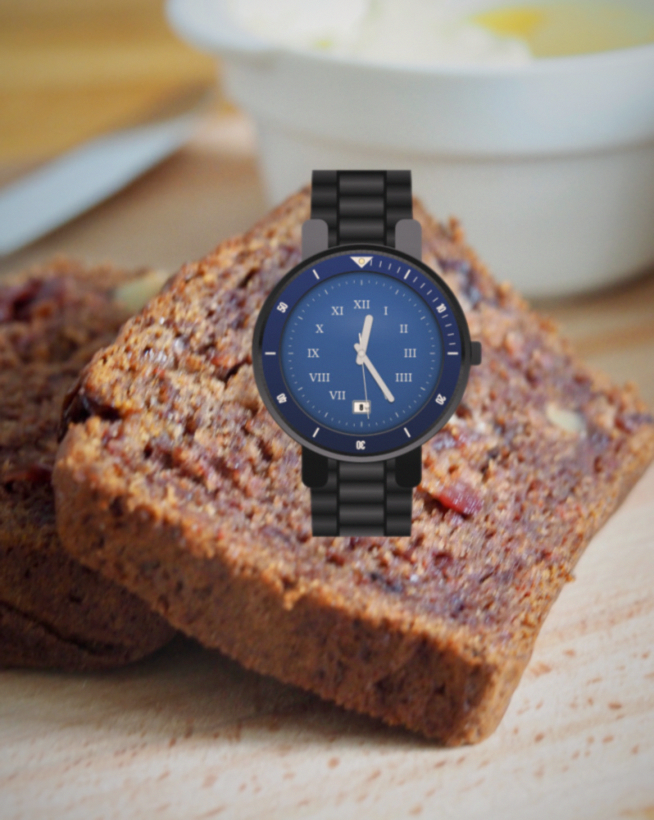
12,24,29
